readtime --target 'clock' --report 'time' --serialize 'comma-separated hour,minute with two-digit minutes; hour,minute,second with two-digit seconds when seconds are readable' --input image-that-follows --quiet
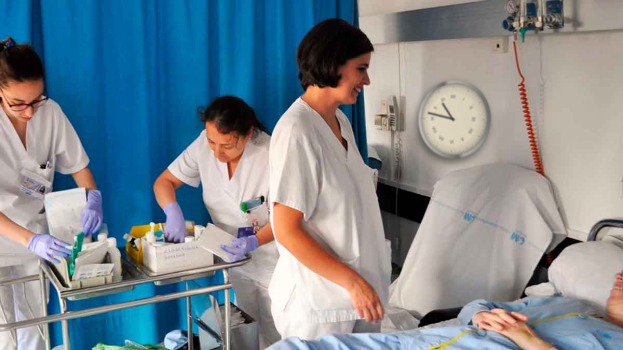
10,47
